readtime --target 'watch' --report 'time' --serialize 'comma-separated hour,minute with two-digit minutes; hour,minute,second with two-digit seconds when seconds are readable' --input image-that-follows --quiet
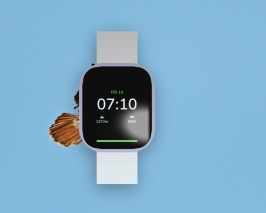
7,10
